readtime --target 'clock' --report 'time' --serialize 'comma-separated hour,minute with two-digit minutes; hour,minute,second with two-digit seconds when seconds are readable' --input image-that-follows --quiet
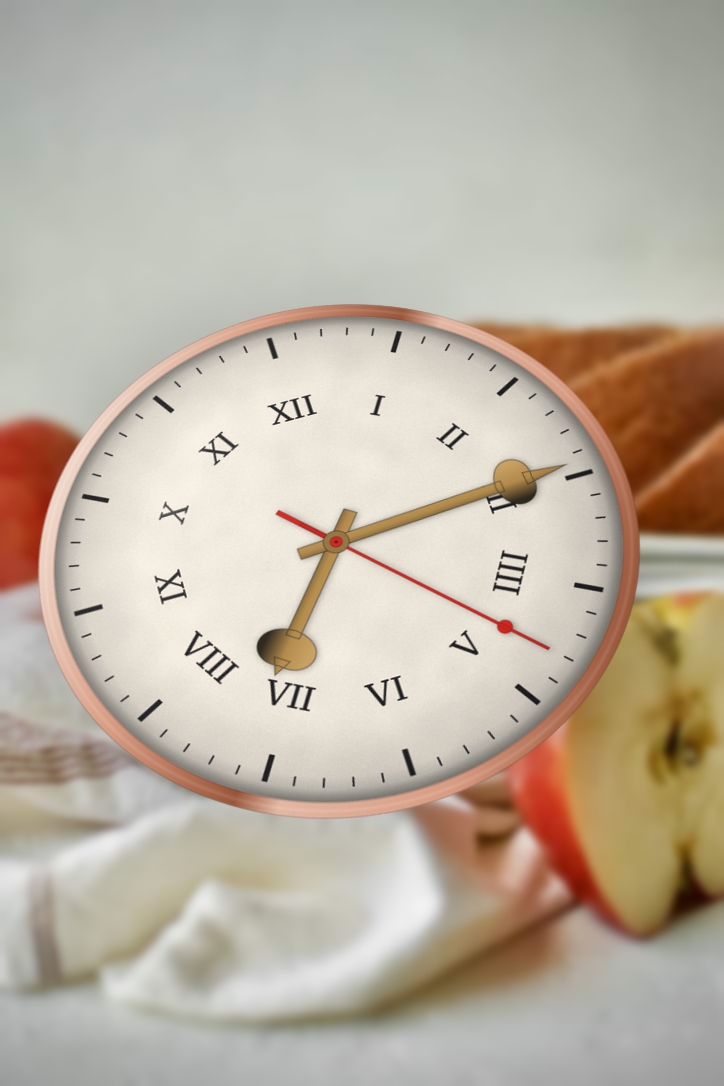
7,14,23
